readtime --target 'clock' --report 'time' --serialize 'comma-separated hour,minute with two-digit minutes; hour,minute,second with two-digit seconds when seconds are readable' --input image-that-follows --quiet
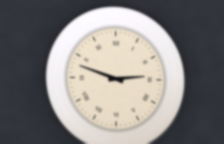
2,48
